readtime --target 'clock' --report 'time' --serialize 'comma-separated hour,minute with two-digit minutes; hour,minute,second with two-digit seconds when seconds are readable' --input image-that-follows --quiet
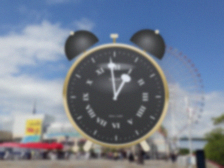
12,59
